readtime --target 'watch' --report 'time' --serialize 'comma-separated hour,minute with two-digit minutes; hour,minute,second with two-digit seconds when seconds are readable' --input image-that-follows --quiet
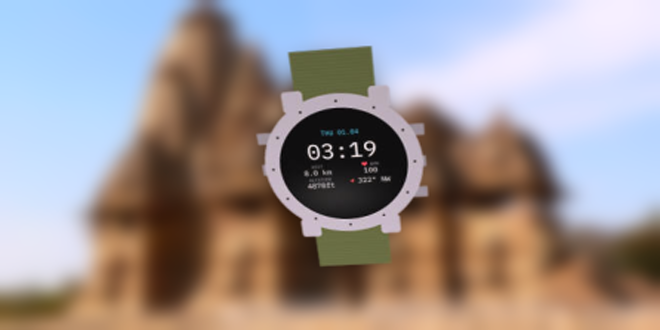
3,19
